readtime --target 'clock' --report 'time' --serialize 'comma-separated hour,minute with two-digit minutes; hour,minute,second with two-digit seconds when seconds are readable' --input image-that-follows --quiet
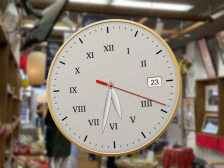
5,32,19
